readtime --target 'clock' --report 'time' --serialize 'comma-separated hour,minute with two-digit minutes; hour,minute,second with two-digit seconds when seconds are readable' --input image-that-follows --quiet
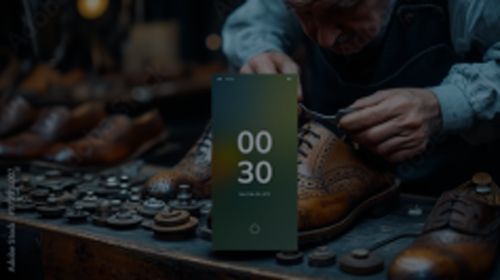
0,30
